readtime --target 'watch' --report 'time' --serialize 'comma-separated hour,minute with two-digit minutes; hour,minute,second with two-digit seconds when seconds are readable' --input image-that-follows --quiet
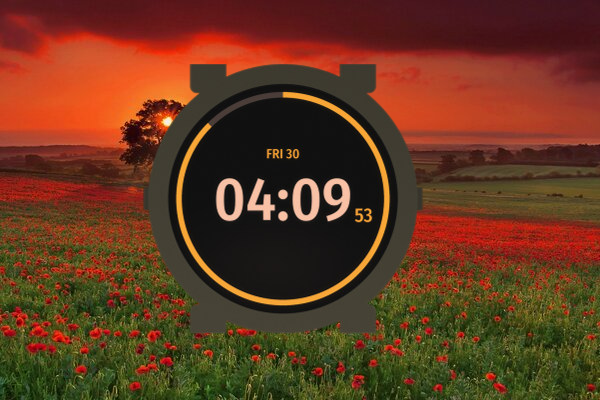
4,09,53
